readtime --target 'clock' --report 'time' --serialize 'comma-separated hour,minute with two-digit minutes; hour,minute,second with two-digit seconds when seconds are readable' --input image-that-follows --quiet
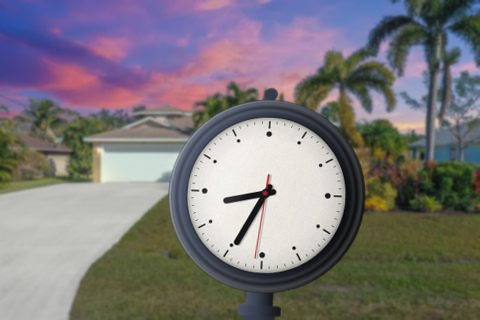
8,34,31
